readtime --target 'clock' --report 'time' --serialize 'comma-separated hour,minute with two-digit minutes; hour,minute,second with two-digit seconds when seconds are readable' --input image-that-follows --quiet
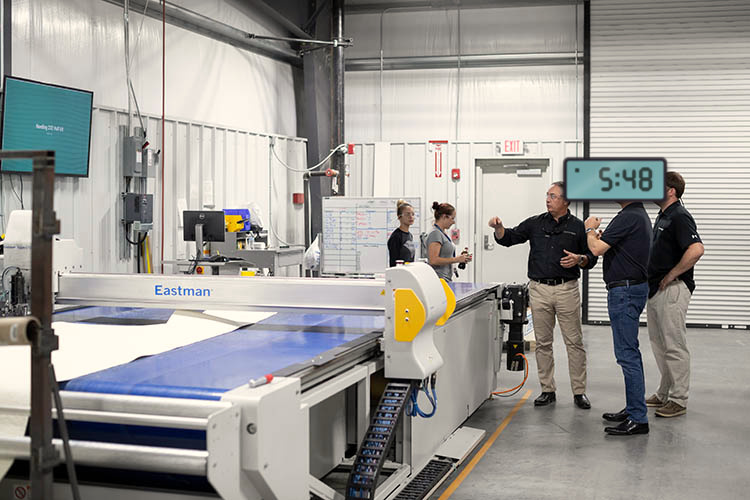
5,48
